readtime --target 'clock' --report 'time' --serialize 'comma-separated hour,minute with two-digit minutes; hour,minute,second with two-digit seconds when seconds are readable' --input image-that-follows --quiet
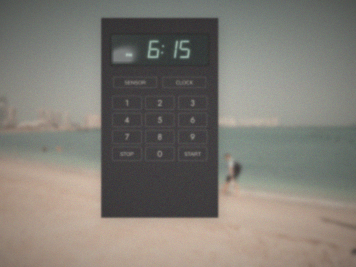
6,15
